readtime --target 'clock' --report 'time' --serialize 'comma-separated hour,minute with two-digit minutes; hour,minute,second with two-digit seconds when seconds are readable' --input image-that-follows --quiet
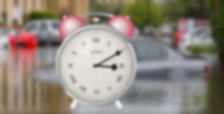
3,10
